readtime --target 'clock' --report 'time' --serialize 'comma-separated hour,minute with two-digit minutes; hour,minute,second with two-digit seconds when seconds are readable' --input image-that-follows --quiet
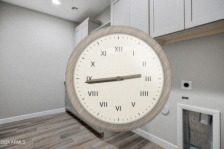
2,44
